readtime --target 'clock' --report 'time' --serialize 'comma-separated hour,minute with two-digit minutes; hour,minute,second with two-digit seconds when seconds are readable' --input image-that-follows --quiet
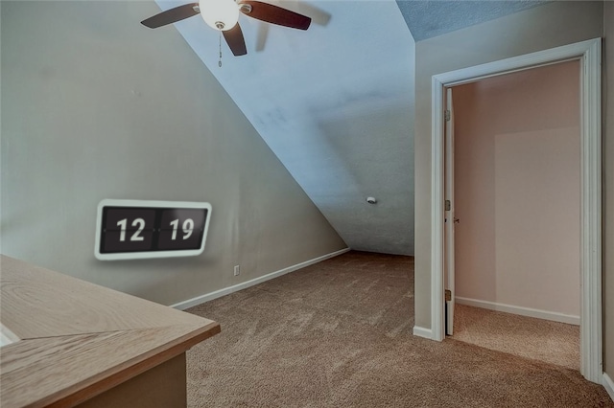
12,19
